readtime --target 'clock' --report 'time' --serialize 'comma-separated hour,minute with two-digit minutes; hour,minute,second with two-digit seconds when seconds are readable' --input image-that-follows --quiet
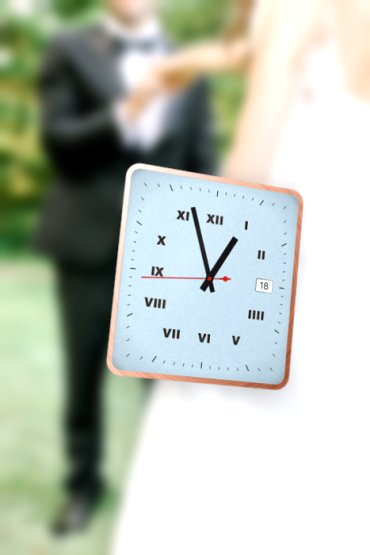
12,56,44
